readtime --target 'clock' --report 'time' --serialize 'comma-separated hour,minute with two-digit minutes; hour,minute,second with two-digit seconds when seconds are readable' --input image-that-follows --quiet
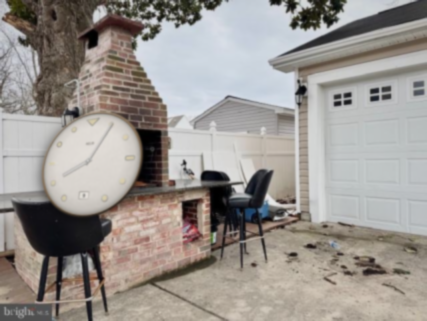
8,05
